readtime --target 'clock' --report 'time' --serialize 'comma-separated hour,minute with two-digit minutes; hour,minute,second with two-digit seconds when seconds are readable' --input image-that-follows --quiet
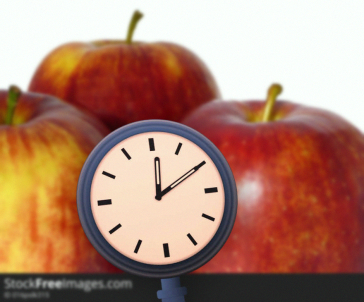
12,10
